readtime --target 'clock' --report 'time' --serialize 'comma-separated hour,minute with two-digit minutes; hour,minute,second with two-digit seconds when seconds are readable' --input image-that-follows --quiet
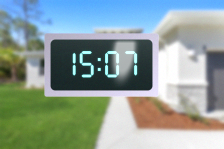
15,07
